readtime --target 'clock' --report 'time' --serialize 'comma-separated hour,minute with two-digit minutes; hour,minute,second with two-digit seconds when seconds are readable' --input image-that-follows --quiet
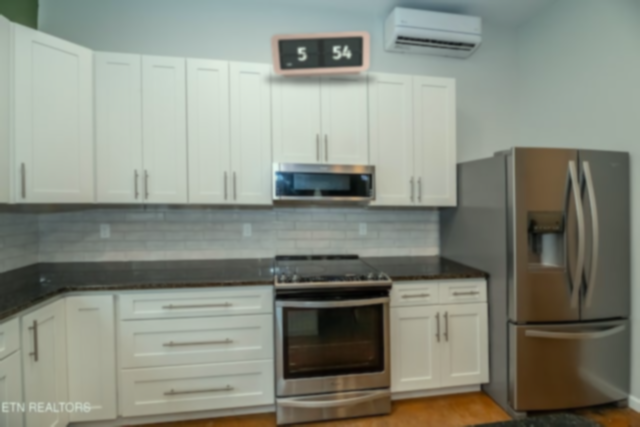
5,54
